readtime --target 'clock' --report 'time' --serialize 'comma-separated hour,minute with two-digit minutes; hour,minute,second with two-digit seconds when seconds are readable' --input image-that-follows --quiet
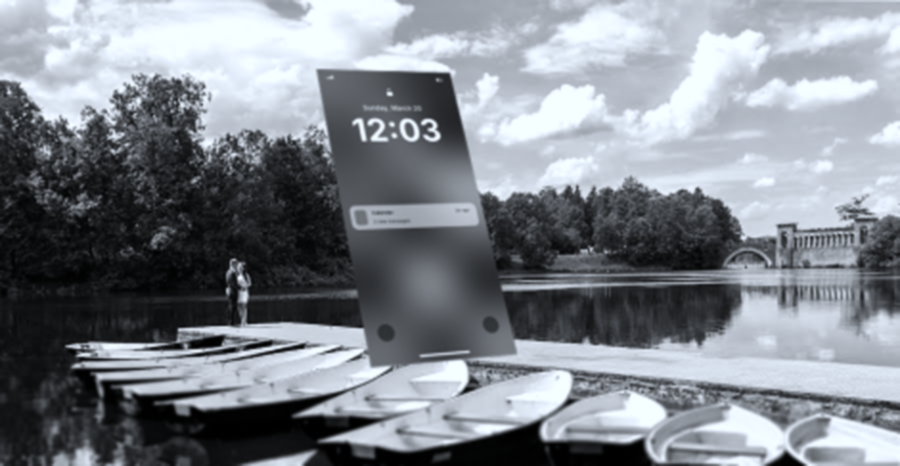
12,03
